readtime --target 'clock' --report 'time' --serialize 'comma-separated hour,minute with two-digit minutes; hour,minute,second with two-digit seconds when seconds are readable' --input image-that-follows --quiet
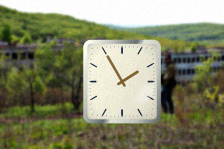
1,55
